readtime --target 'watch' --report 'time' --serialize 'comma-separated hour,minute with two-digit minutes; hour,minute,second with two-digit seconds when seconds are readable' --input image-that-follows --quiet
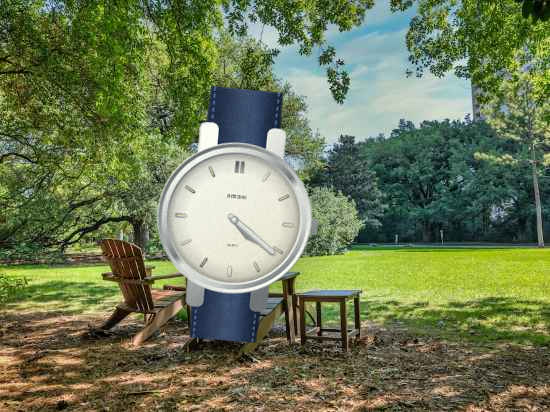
4,21
